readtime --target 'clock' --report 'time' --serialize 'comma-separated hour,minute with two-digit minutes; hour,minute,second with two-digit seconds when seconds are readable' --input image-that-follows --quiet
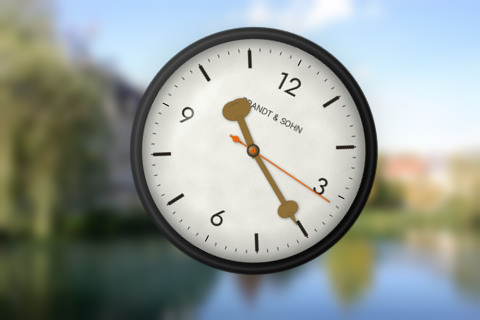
10,20,16
